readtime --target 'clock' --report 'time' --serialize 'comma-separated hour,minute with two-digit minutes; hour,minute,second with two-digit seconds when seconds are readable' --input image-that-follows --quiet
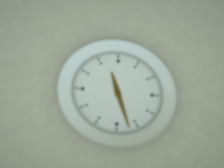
11,27
